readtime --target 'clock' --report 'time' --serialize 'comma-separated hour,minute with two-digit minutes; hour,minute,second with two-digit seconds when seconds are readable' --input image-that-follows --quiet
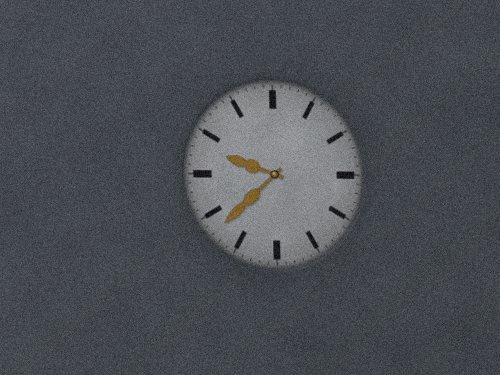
9,38
